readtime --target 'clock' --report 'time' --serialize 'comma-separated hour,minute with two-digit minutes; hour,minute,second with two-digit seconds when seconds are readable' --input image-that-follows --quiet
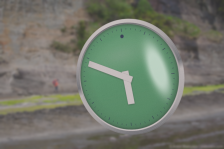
5,49
